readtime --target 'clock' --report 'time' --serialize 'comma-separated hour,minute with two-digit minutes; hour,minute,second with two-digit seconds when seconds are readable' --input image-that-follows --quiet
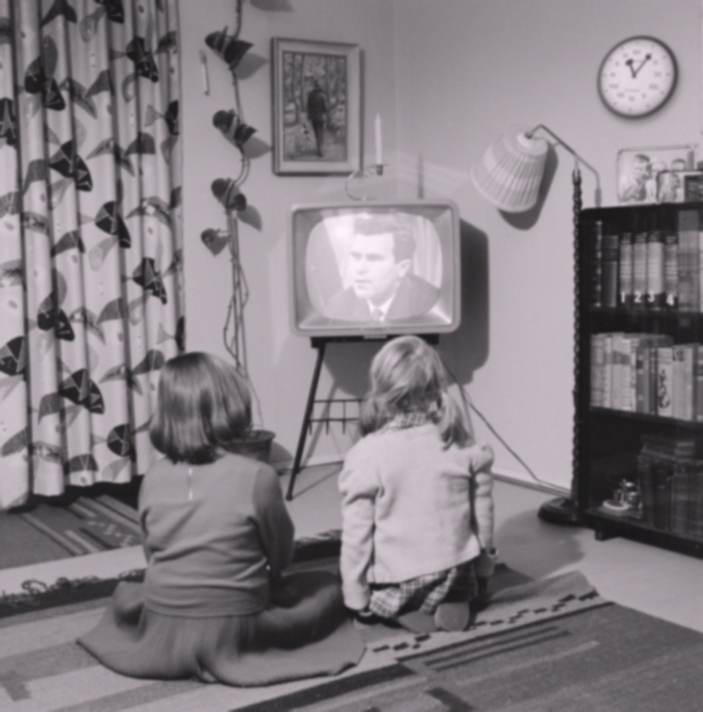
11,06
